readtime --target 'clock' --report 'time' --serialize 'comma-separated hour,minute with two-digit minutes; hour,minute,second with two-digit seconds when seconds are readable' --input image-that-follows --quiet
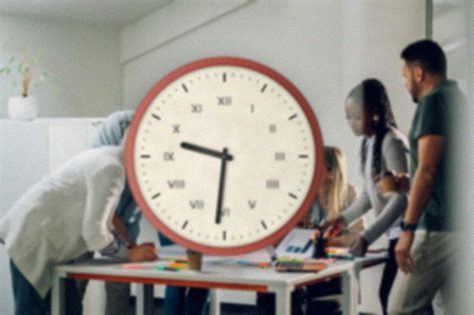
9,31
